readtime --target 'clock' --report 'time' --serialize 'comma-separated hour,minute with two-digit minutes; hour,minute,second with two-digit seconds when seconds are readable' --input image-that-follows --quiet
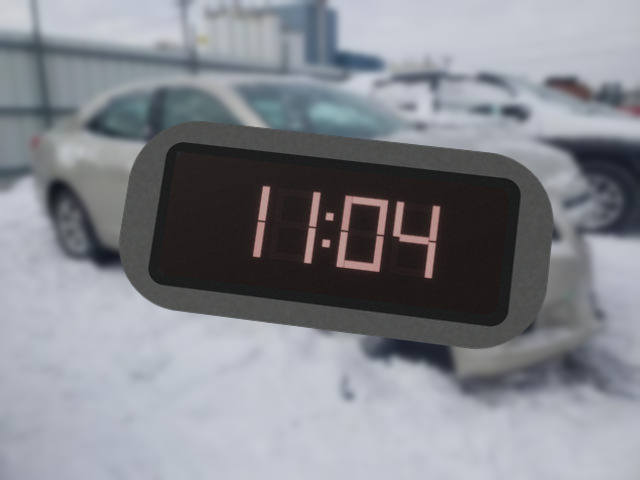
11,04
